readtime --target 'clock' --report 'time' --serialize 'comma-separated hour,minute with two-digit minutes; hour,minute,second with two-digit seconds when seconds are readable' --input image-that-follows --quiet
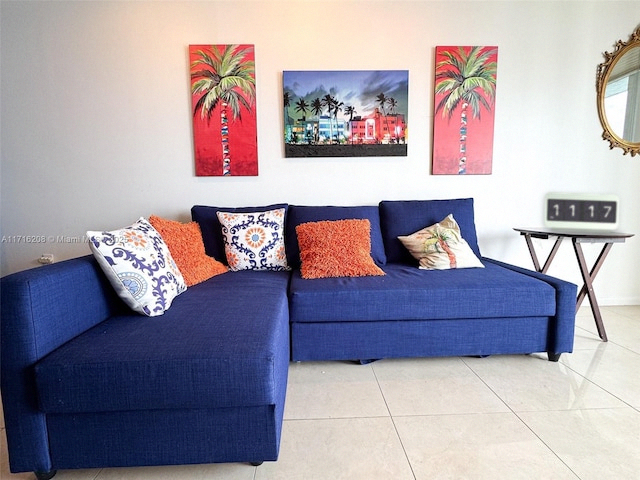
11,17
